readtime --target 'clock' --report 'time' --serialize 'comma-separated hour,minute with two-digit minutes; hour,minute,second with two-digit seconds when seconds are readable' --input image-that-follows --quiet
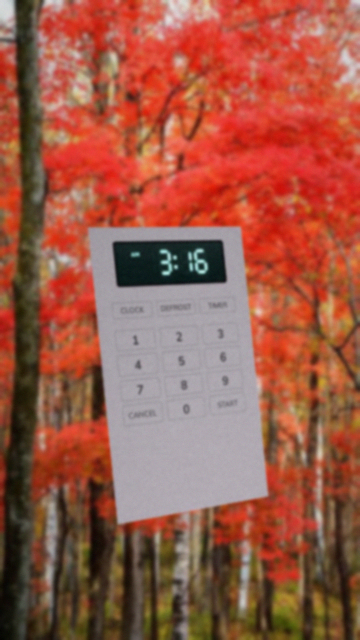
3,16
